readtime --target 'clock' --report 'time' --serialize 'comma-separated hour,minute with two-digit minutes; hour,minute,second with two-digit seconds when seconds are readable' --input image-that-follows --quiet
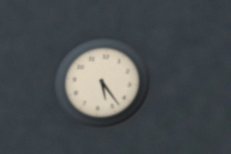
5,23
